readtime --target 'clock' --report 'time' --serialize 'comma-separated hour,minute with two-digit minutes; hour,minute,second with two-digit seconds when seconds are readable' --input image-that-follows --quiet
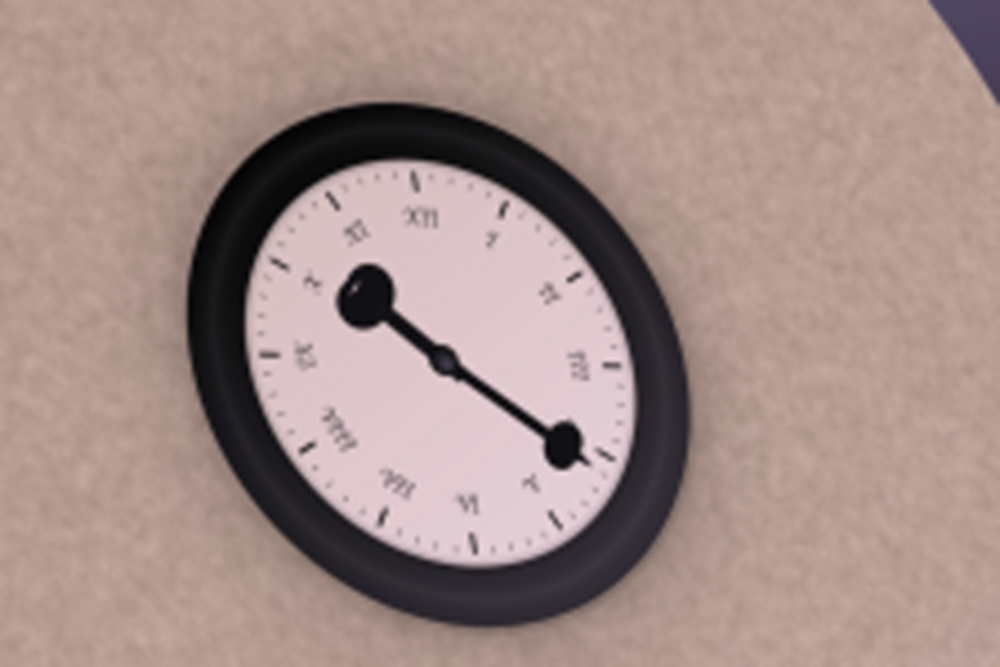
10,21
